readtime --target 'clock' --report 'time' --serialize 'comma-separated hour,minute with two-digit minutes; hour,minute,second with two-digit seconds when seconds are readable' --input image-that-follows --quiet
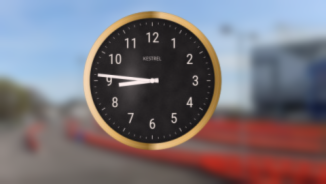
8,46
